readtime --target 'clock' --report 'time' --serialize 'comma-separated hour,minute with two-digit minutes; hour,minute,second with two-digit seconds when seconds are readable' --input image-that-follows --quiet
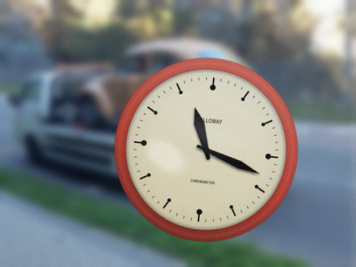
11,18
